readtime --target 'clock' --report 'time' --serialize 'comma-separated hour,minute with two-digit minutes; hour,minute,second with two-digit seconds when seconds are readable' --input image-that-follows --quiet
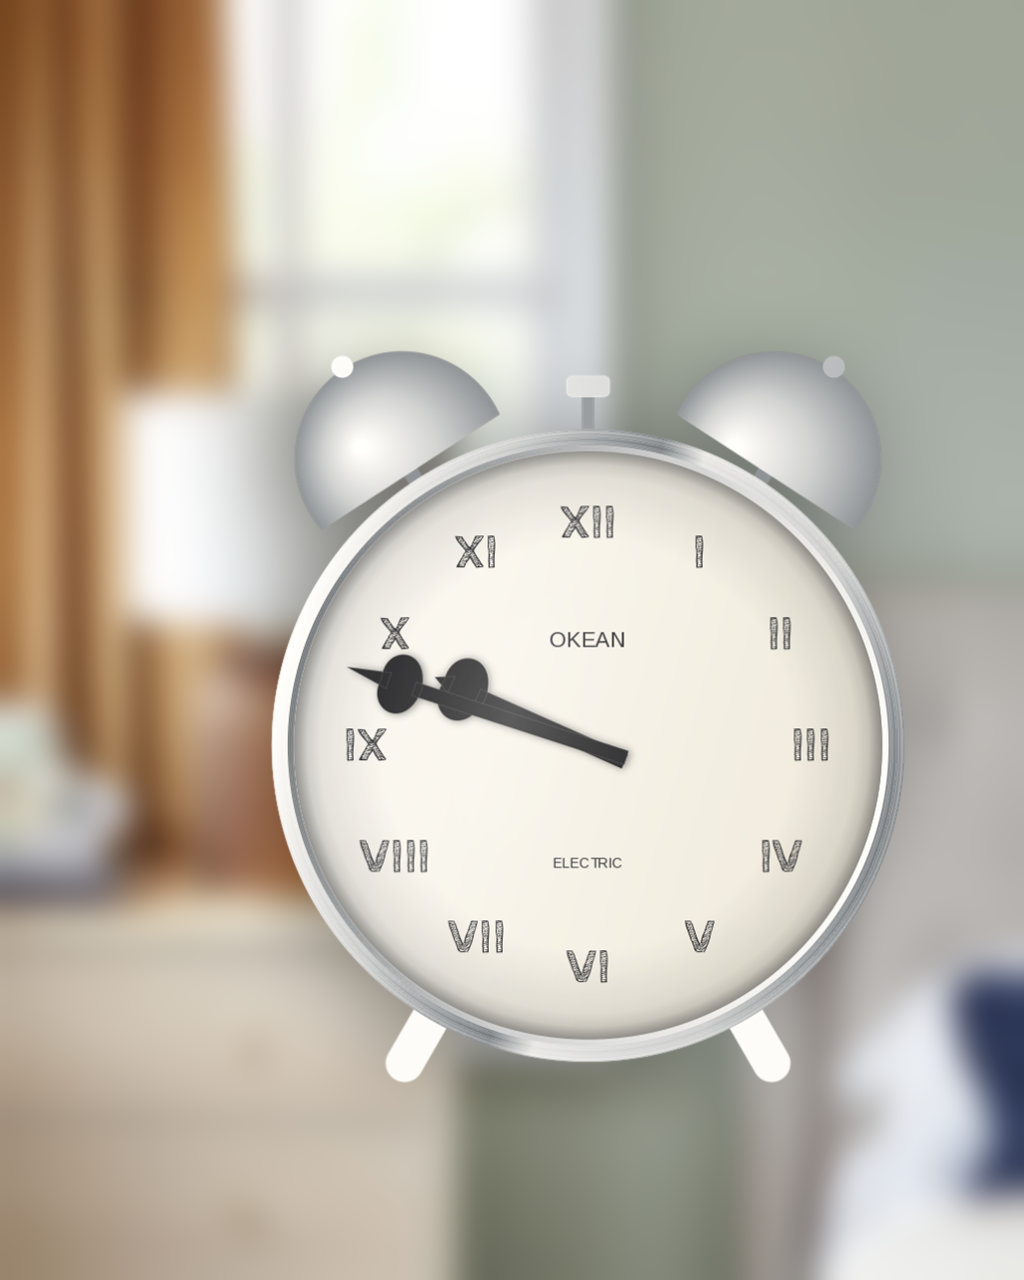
9,48
